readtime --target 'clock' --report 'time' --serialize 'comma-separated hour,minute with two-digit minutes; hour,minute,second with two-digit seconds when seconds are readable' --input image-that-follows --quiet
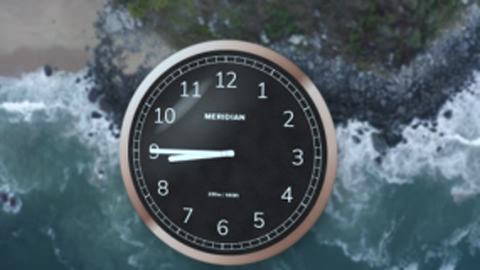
8,45
